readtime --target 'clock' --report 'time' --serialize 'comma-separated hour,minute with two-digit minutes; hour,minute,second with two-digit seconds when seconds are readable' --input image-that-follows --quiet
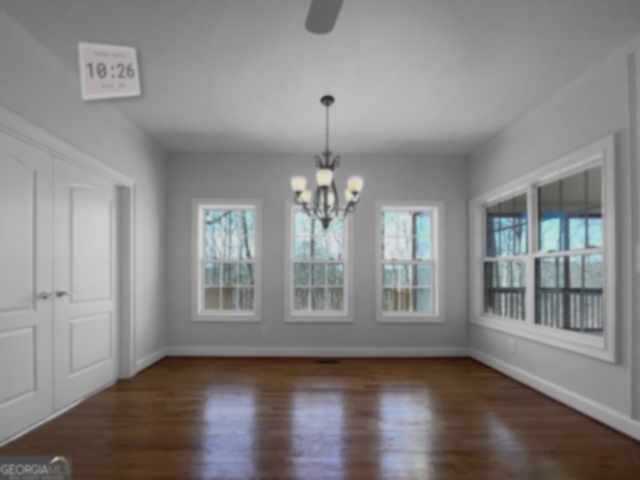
10,26
